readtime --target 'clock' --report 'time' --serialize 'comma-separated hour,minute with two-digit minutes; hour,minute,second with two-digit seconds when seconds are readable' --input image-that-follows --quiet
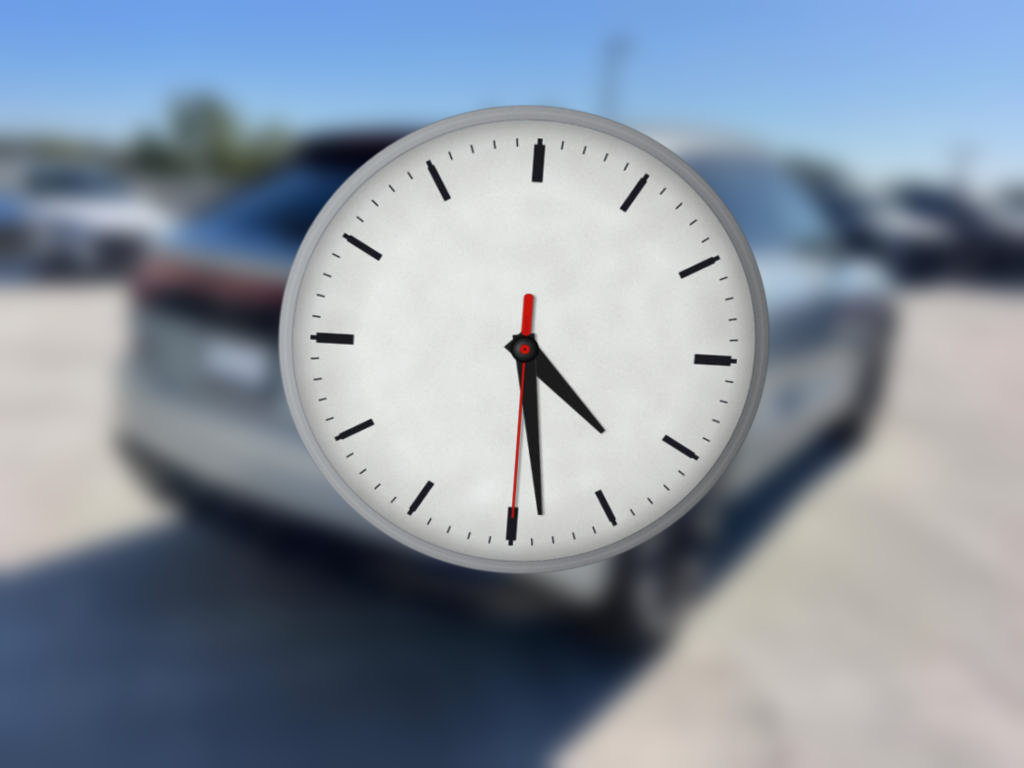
4,28,30
